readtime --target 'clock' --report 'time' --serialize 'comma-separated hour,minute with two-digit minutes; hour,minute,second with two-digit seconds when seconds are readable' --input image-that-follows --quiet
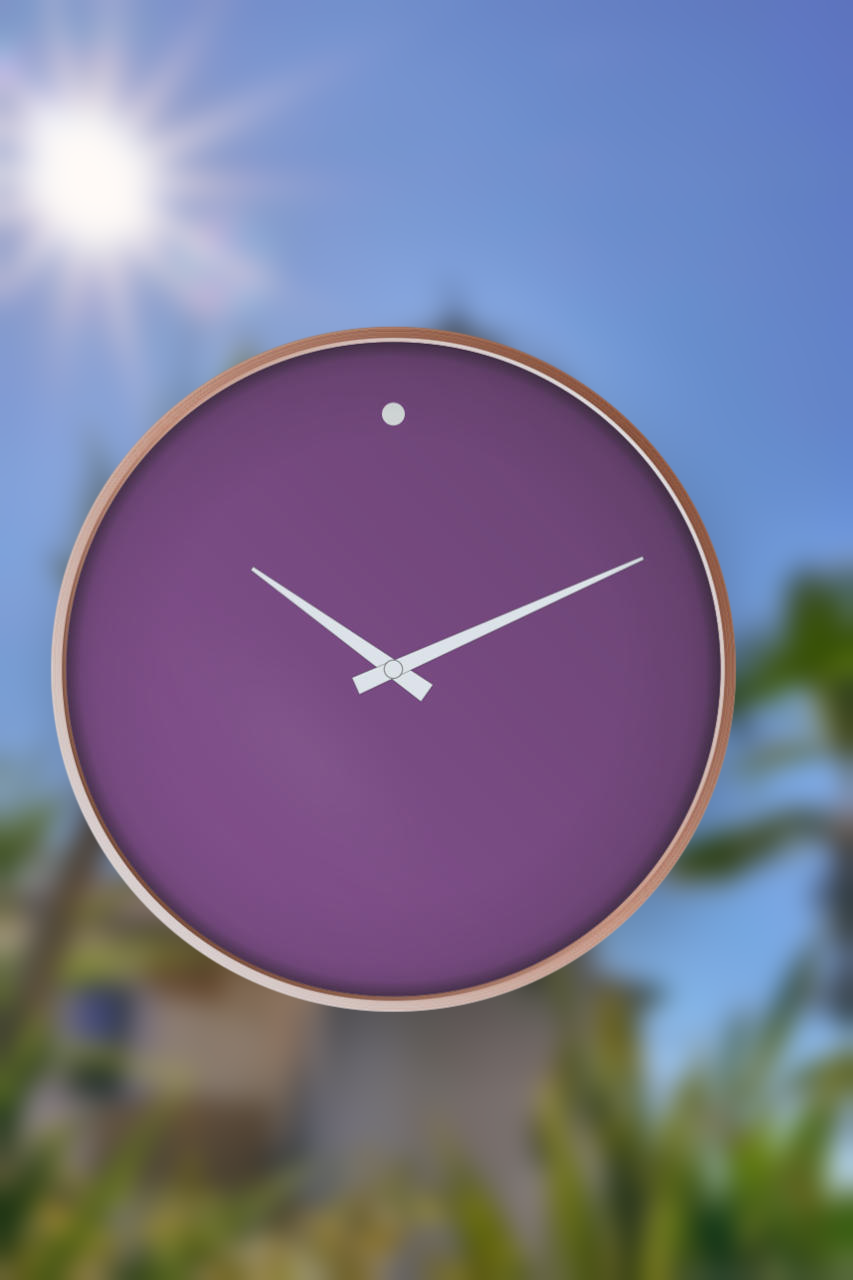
10,11
